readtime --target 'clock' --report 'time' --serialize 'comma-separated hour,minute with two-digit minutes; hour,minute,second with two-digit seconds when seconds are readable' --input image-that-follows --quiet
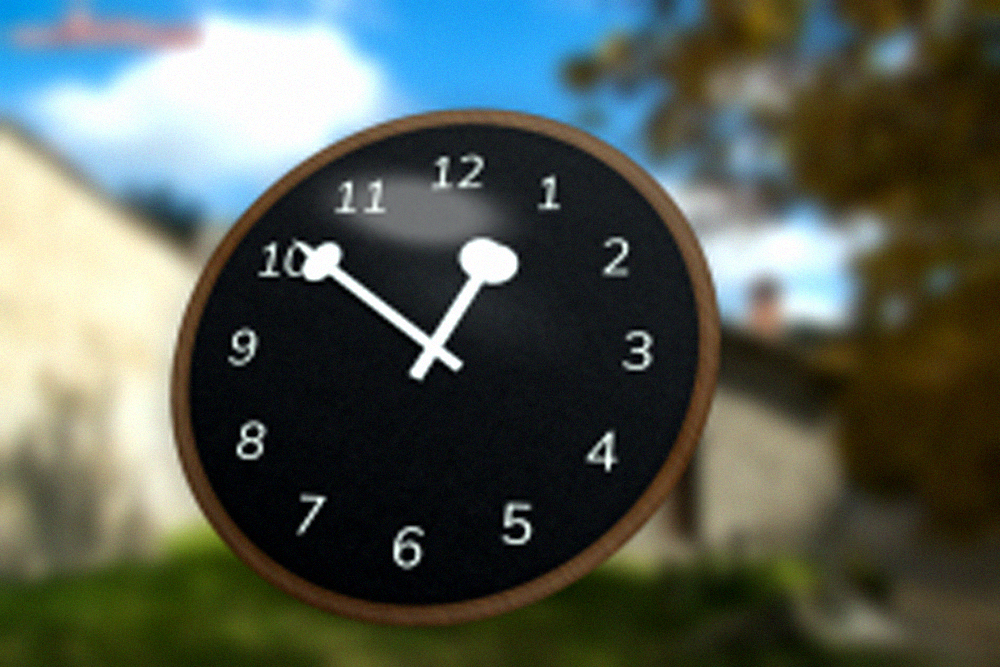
12,51
